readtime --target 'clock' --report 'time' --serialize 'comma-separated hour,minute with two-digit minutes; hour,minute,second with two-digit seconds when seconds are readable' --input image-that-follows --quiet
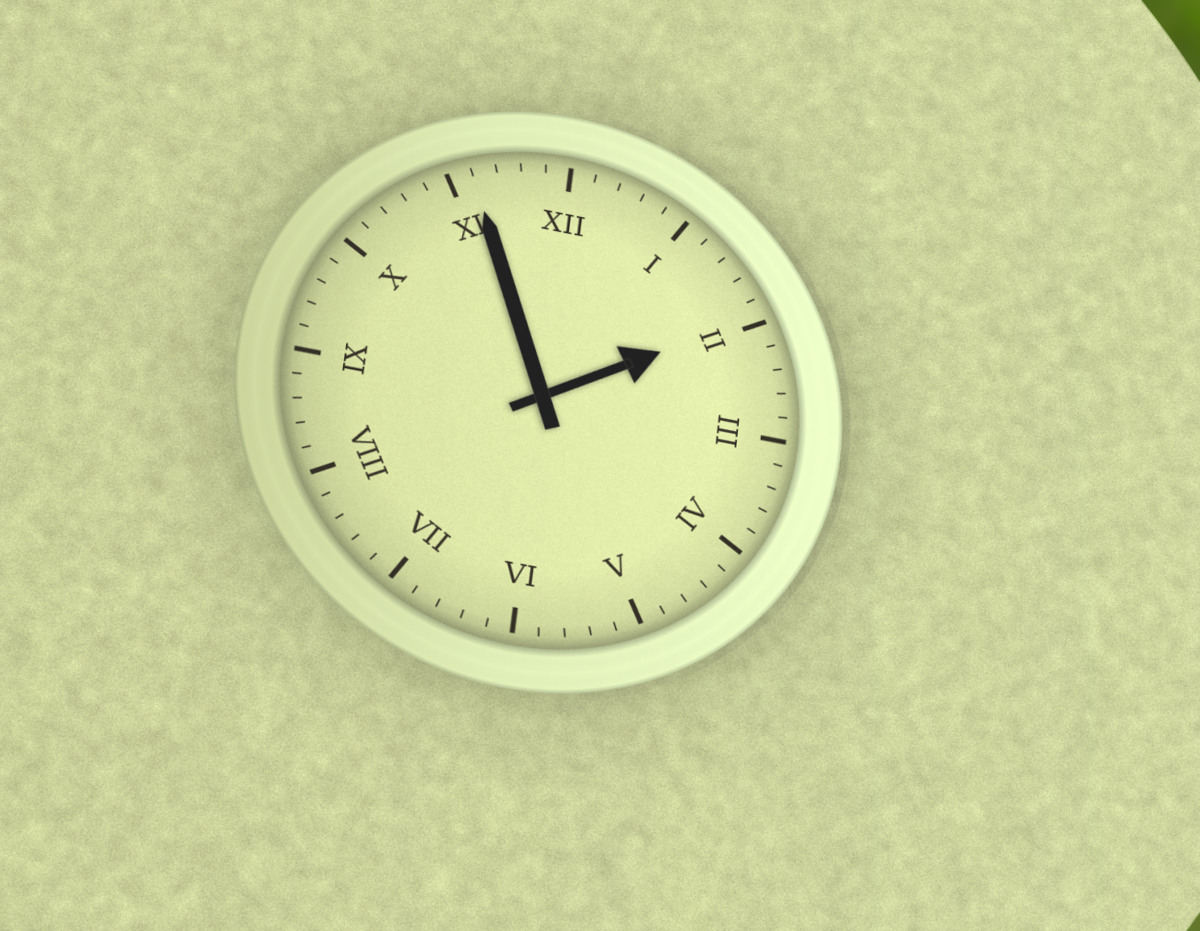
1,56
